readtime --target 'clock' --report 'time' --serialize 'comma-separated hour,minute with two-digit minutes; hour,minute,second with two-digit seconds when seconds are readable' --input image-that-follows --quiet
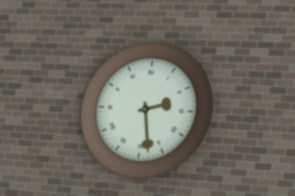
2,28
